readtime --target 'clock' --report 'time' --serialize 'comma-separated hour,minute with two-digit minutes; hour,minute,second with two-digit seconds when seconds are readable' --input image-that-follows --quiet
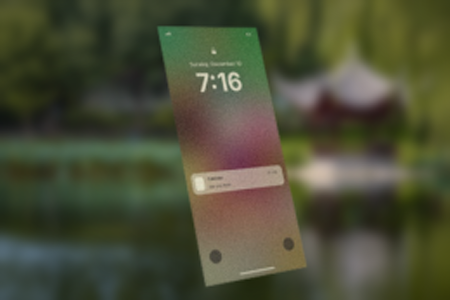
7,16
